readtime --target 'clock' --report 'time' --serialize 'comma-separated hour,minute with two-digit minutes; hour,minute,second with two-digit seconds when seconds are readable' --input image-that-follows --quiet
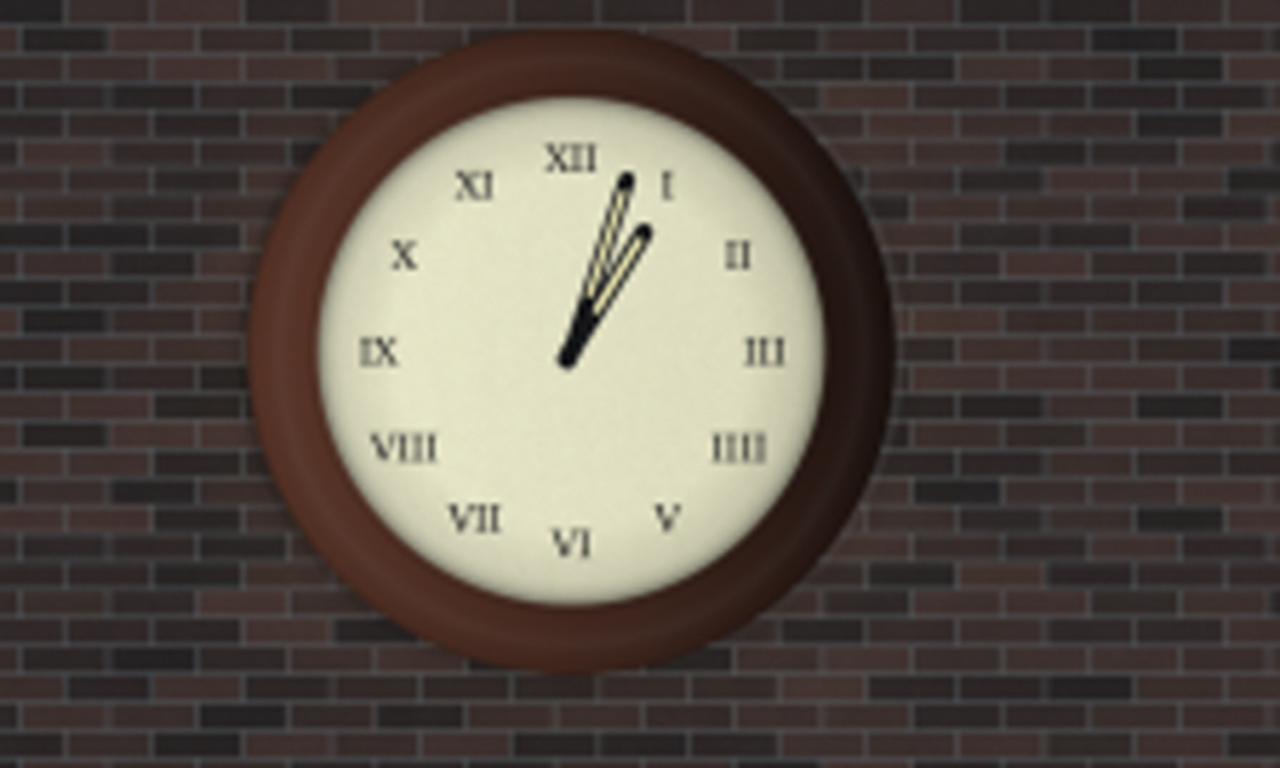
1,03
